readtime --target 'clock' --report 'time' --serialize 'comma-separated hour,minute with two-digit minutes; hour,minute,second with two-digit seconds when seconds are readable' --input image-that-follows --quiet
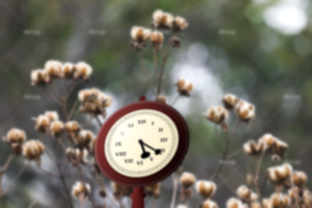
5,21
